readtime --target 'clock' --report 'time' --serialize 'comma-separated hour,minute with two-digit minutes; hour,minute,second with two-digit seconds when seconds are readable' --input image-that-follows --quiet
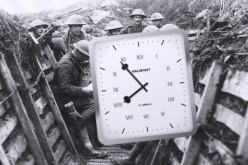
7,54
